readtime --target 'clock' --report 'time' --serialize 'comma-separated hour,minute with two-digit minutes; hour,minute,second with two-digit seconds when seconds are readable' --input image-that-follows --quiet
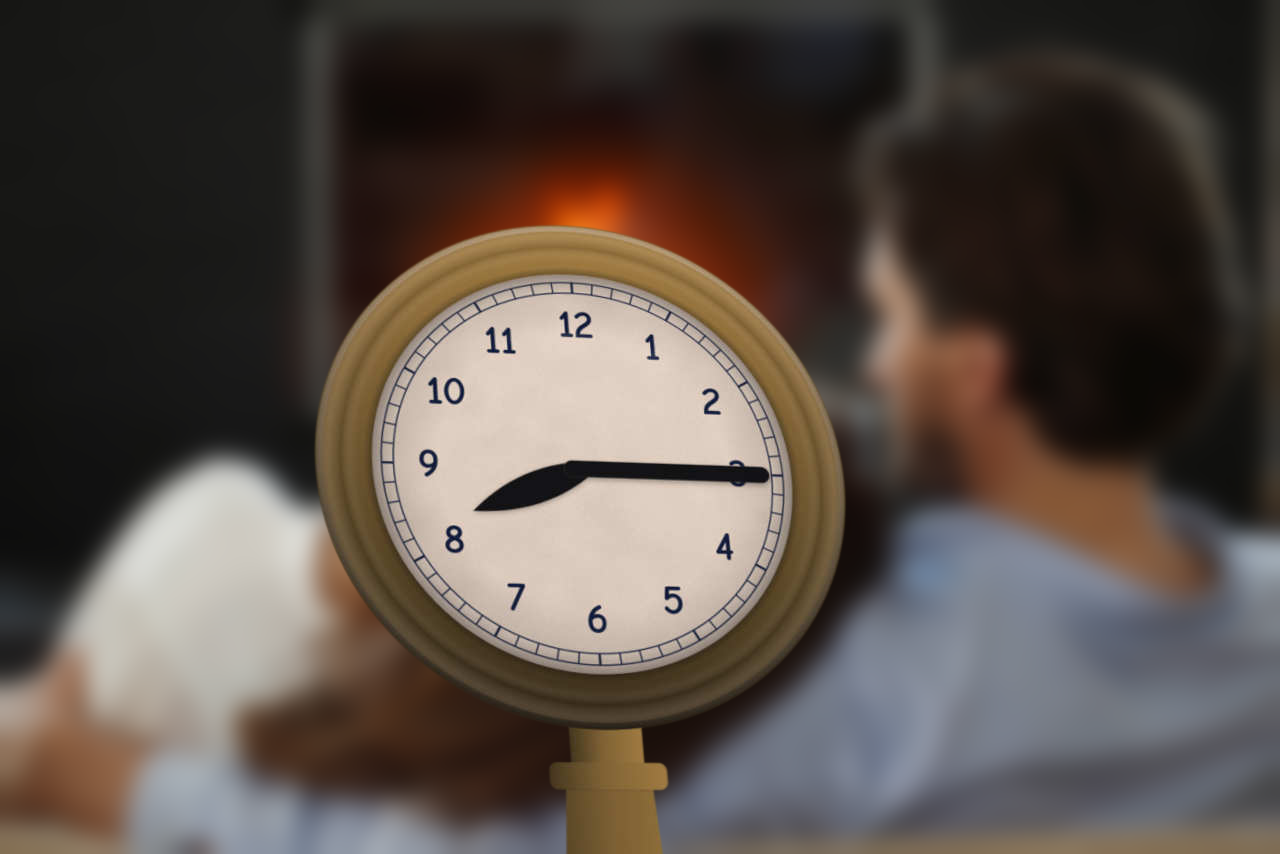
8,15
